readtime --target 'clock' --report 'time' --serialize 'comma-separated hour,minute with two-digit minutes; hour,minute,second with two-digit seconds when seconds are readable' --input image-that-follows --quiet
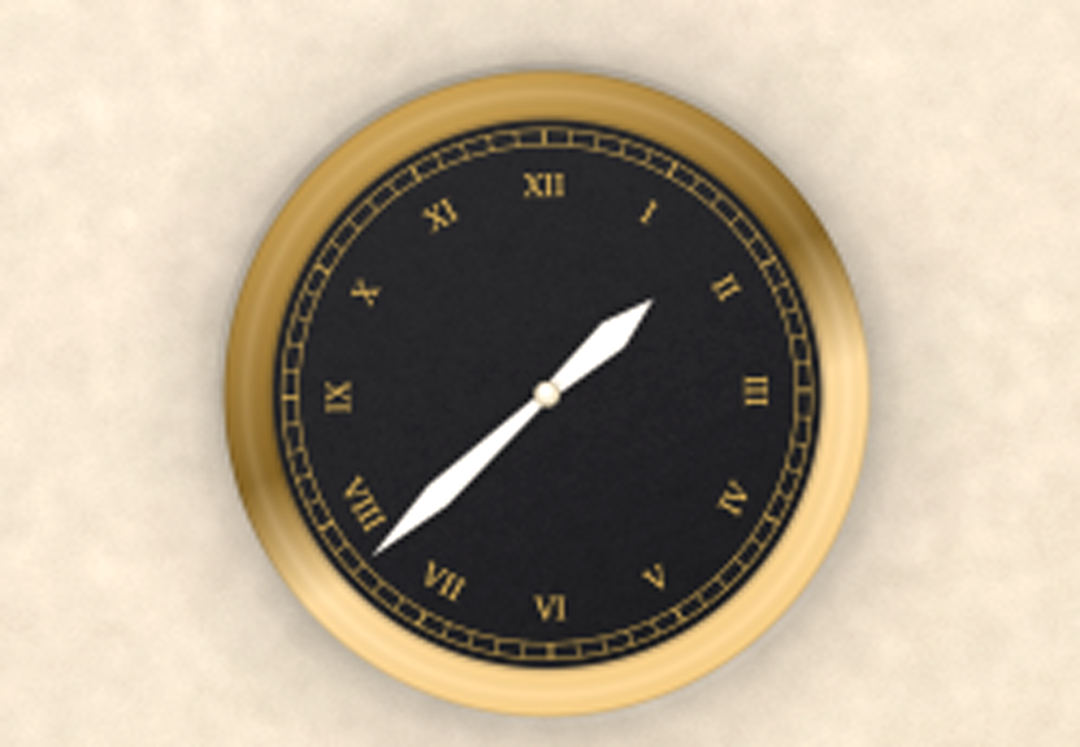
1,38
